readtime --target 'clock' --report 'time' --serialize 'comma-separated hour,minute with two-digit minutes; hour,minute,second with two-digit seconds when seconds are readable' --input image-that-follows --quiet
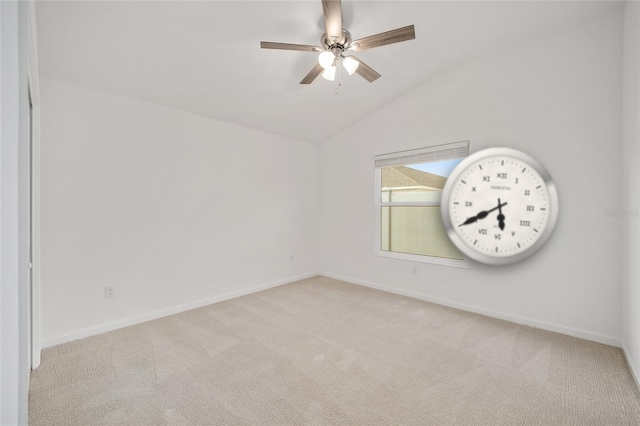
5,40
